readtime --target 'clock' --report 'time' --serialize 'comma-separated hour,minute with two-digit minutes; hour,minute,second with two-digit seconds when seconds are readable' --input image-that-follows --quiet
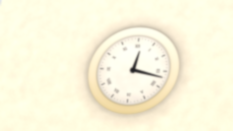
12,17
